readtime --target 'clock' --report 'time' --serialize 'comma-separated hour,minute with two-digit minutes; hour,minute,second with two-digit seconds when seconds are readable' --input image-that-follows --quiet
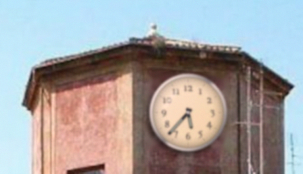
5,37
